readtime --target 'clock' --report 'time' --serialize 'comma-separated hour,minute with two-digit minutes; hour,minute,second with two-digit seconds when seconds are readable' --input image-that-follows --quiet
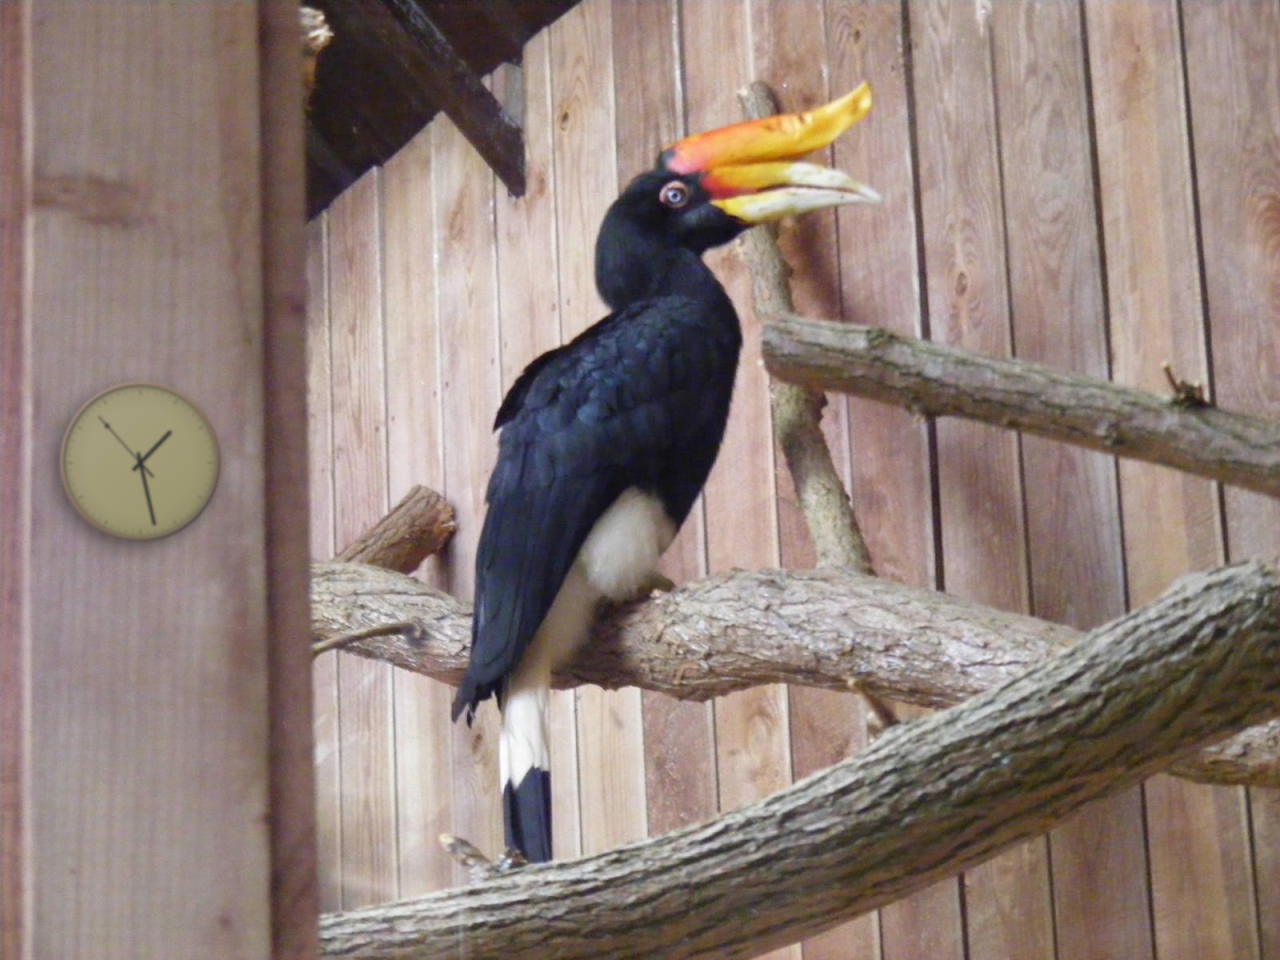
1,27,53
